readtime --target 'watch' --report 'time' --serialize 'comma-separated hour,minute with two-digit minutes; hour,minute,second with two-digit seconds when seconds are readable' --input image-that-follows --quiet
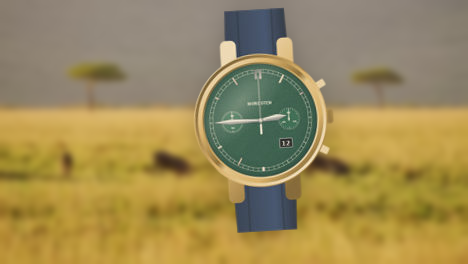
2,45
